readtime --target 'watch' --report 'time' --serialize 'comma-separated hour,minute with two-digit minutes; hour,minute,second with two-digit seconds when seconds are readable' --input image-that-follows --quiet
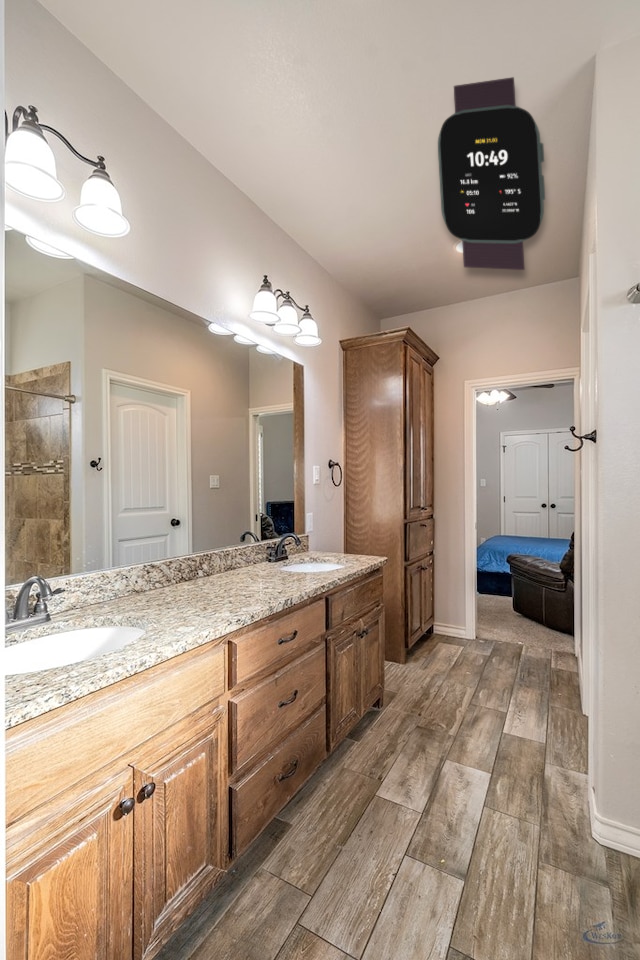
10,49
